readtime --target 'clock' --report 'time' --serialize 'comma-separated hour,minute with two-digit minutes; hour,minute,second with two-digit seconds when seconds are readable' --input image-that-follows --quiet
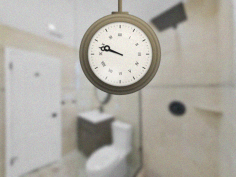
9,48
